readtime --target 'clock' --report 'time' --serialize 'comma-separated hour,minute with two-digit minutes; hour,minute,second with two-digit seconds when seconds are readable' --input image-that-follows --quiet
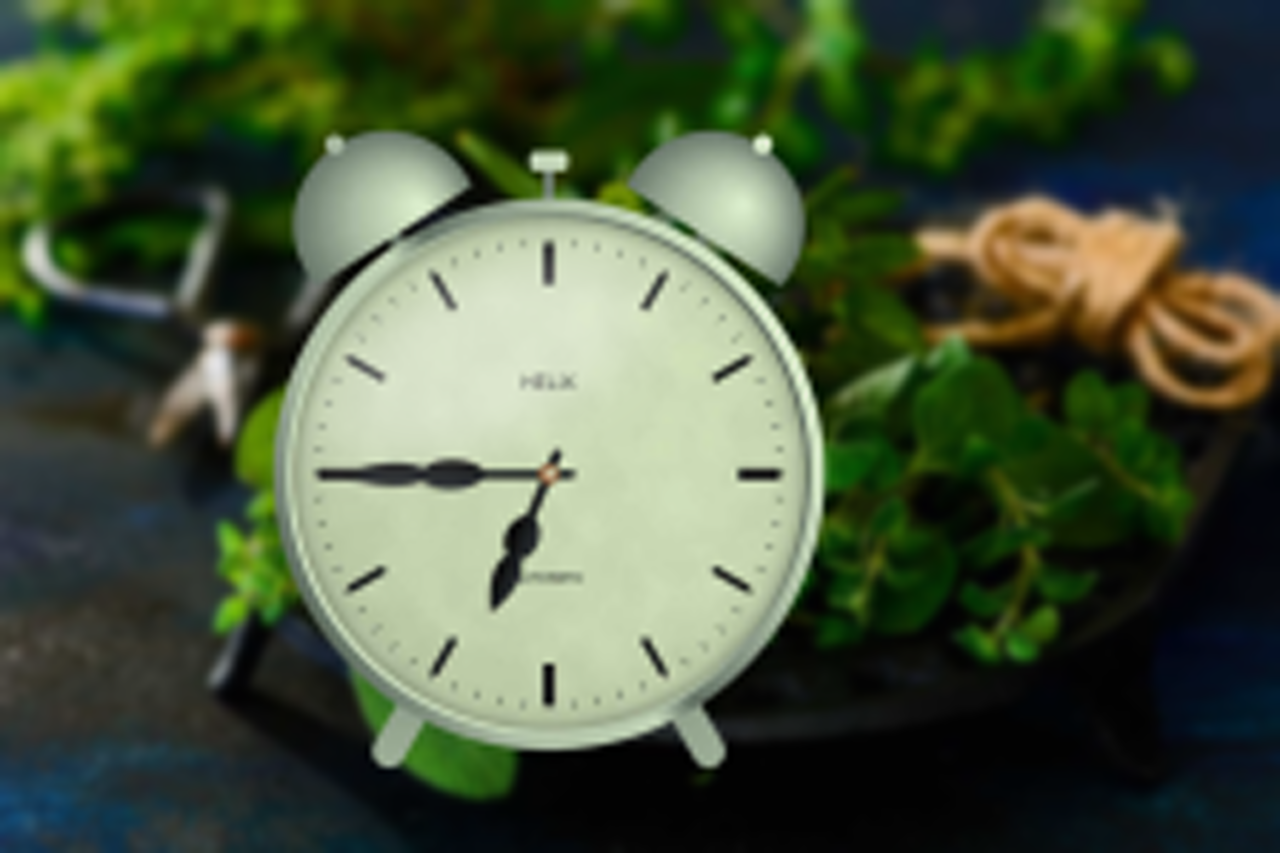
6,45
